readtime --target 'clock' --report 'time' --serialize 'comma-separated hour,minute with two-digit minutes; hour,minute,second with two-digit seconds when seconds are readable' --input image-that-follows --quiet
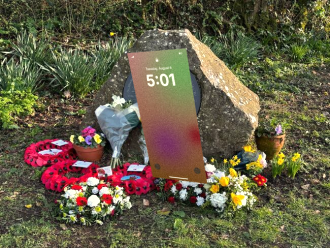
5,01
